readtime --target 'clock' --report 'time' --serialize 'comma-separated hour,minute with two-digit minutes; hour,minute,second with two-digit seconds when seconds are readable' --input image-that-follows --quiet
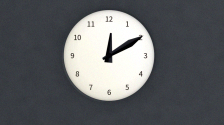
12,10
